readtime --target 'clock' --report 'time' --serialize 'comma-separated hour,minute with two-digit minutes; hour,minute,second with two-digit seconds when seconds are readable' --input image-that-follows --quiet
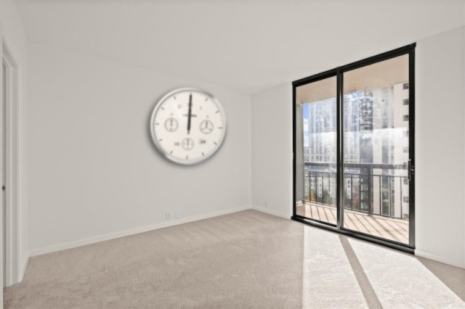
12,00
